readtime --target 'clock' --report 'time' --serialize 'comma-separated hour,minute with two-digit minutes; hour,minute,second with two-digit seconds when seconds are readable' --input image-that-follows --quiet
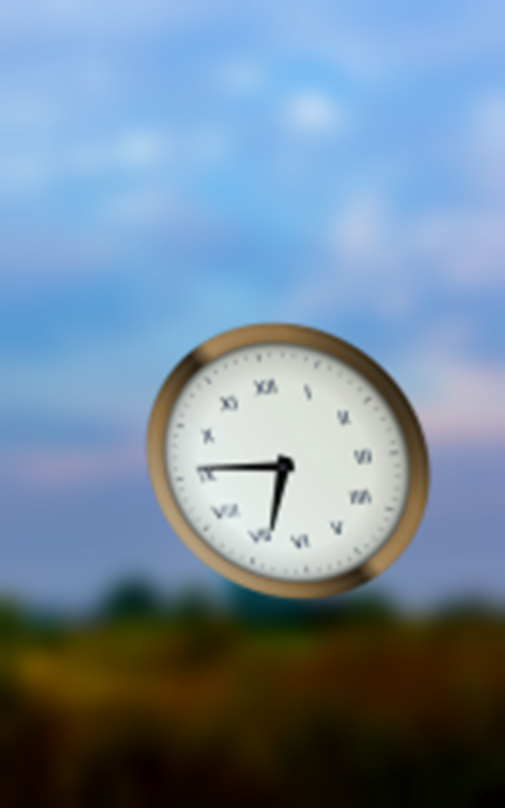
6,46
